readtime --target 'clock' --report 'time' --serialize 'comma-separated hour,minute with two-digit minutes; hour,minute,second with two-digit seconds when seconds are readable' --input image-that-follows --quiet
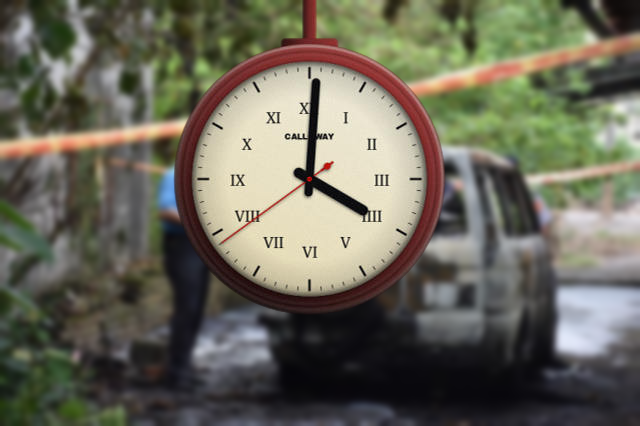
4,00,39
